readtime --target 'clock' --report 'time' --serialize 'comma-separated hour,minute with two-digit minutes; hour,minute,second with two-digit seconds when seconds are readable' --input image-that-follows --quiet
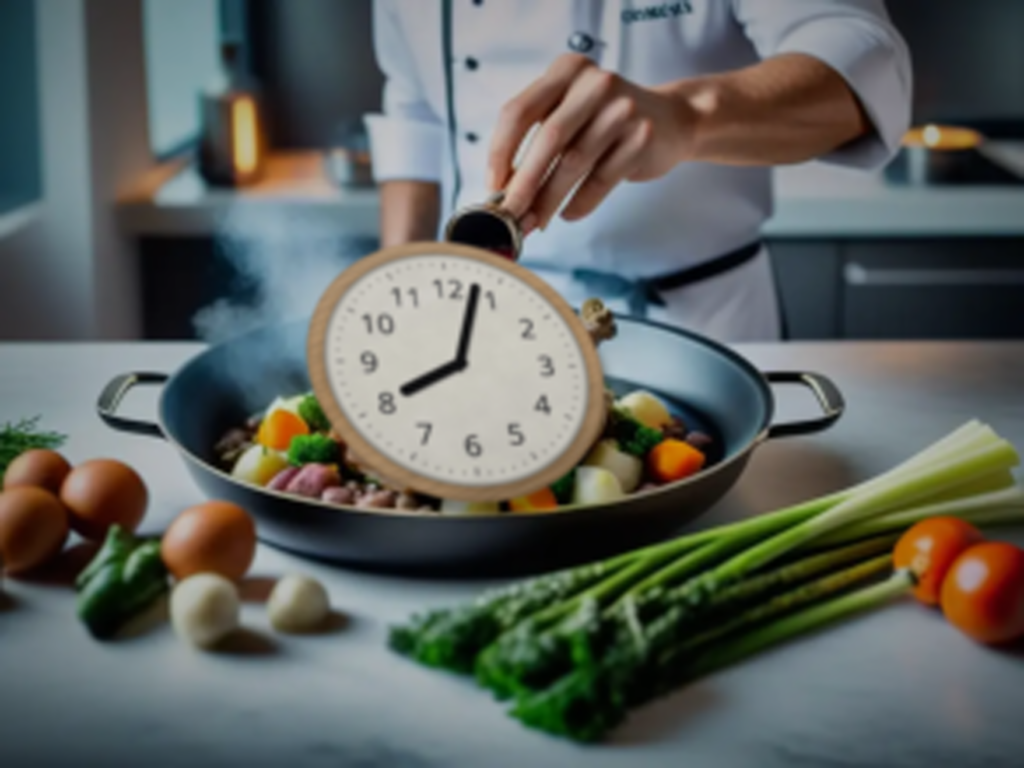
8,03
